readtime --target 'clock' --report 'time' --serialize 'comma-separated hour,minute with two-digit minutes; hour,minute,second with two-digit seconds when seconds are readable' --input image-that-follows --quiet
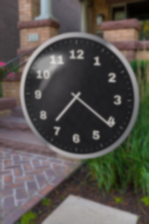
7,21
